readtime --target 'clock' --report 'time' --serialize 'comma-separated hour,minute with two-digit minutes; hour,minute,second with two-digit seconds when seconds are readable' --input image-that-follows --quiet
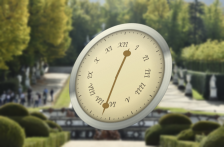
12,32
